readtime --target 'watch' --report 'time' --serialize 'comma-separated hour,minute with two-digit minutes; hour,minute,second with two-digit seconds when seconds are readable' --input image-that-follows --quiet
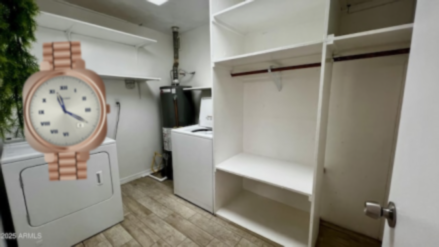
11,20
